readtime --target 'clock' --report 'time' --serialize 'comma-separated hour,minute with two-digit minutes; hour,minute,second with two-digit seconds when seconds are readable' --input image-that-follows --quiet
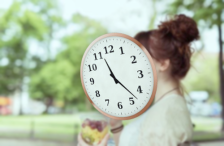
11,23
